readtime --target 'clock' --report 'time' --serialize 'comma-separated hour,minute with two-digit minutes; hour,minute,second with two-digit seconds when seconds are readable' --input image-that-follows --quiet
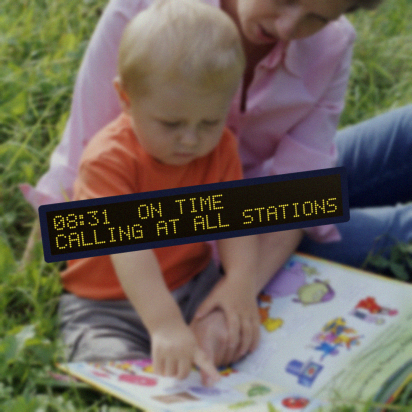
8,31
